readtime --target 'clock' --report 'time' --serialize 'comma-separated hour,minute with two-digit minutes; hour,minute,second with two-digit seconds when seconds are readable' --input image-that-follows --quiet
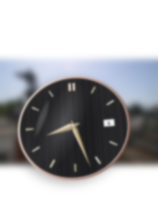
8,27
